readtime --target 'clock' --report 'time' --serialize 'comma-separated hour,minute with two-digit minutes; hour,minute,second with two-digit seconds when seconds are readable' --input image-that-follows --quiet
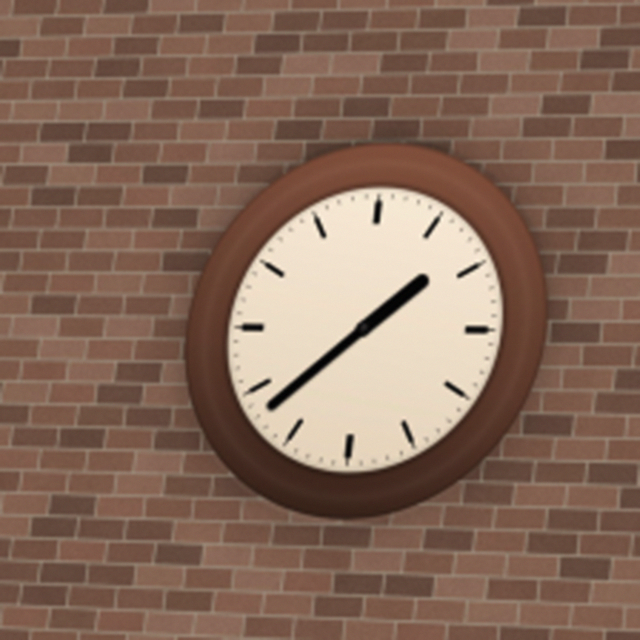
1,38
